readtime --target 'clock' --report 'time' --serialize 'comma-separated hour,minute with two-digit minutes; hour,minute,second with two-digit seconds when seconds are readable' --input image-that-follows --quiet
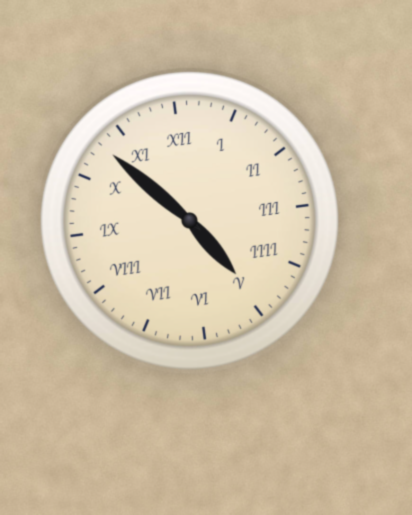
4,53
